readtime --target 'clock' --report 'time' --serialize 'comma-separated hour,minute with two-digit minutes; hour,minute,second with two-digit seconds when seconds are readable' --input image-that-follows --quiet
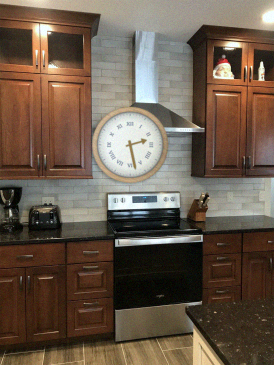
2,28
